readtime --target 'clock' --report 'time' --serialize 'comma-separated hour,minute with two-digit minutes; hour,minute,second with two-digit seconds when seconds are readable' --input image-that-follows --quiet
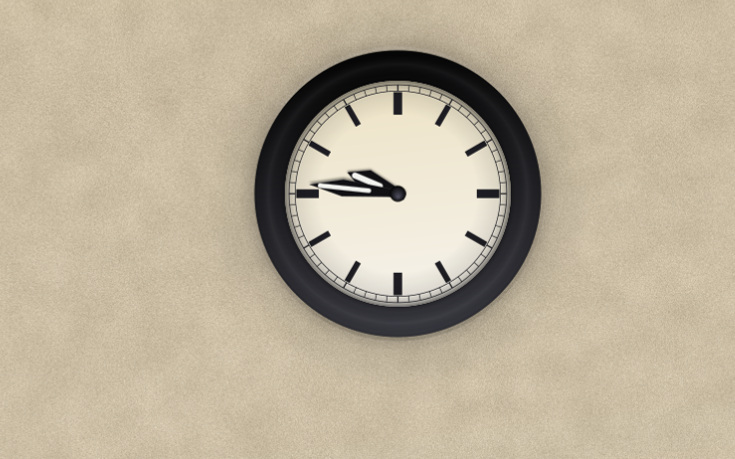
9,46
